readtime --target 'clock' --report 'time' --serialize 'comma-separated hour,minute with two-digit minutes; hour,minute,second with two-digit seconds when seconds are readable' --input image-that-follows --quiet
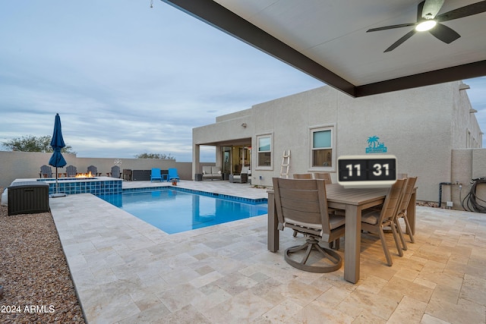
11,31
